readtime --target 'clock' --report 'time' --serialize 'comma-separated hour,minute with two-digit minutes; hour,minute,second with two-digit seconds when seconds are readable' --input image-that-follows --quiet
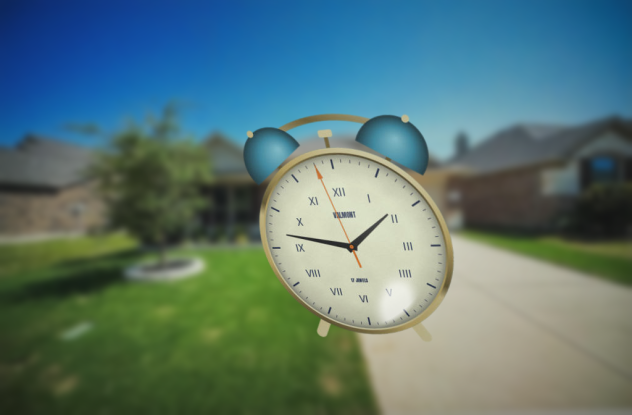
1,46,58
